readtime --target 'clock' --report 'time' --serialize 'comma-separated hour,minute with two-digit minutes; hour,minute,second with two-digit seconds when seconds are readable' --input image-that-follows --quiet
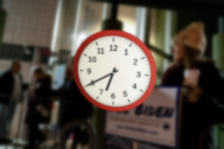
6,40
